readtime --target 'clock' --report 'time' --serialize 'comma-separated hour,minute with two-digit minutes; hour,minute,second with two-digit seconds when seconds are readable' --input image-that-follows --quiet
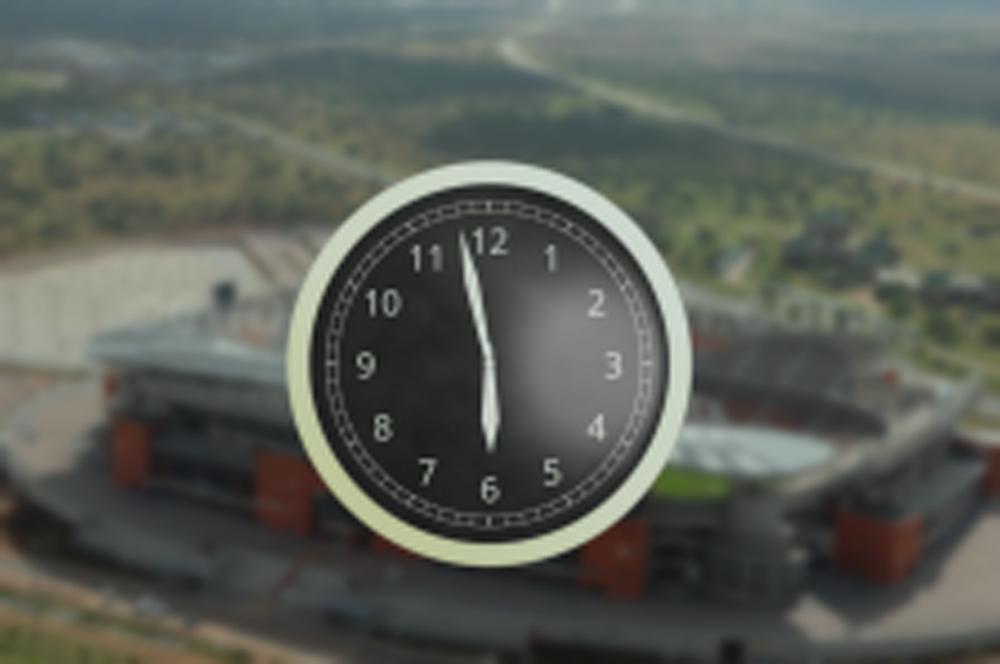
5,58
